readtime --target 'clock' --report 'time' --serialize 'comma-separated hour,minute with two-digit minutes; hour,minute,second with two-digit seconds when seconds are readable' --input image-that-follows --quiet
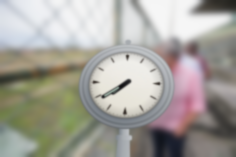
7,39
